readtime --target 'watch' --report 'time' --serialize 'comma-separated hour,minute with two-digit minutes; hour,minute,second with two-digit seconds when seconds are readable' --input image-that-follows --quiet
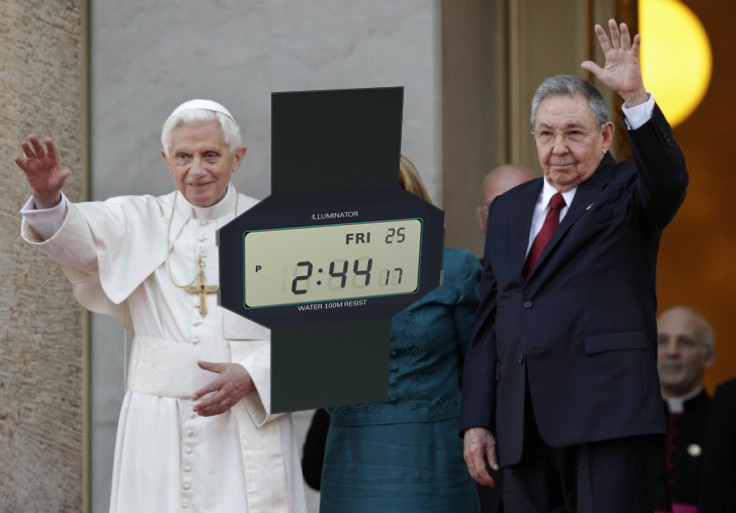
2,44,17
